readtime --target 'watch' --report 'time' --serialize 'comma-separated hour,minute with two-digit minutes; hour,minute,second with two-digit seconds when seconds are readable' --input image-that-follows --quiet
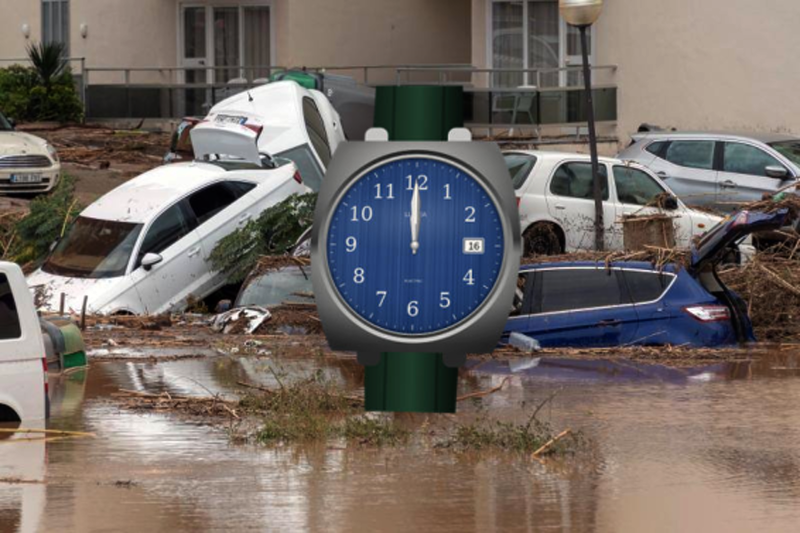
12,00
